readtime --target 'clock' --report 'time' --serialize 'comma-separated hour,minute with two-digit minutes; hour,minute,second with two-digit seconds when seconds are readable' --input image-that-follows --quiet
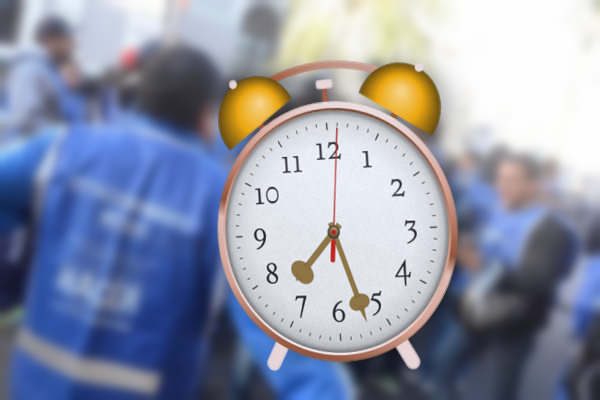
7,27,01
